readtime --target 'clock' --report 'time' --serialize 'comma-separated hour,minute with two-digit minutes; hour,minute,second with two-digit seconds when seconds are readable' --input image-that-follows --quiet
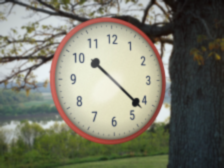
10,22
